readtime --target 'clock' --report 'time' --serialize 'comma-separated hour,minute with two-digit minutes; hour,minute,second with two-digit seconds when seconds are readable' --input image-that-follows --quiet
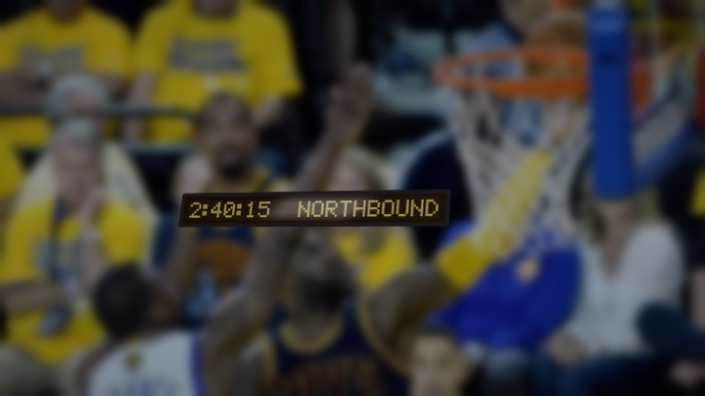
2,40,15
